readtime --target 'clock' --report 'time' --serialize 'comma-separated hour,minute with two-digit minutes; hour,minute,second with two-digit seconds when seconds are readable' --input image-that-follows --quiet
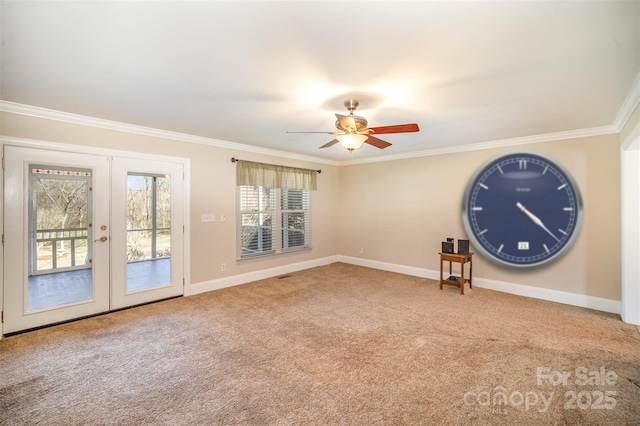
4,22
